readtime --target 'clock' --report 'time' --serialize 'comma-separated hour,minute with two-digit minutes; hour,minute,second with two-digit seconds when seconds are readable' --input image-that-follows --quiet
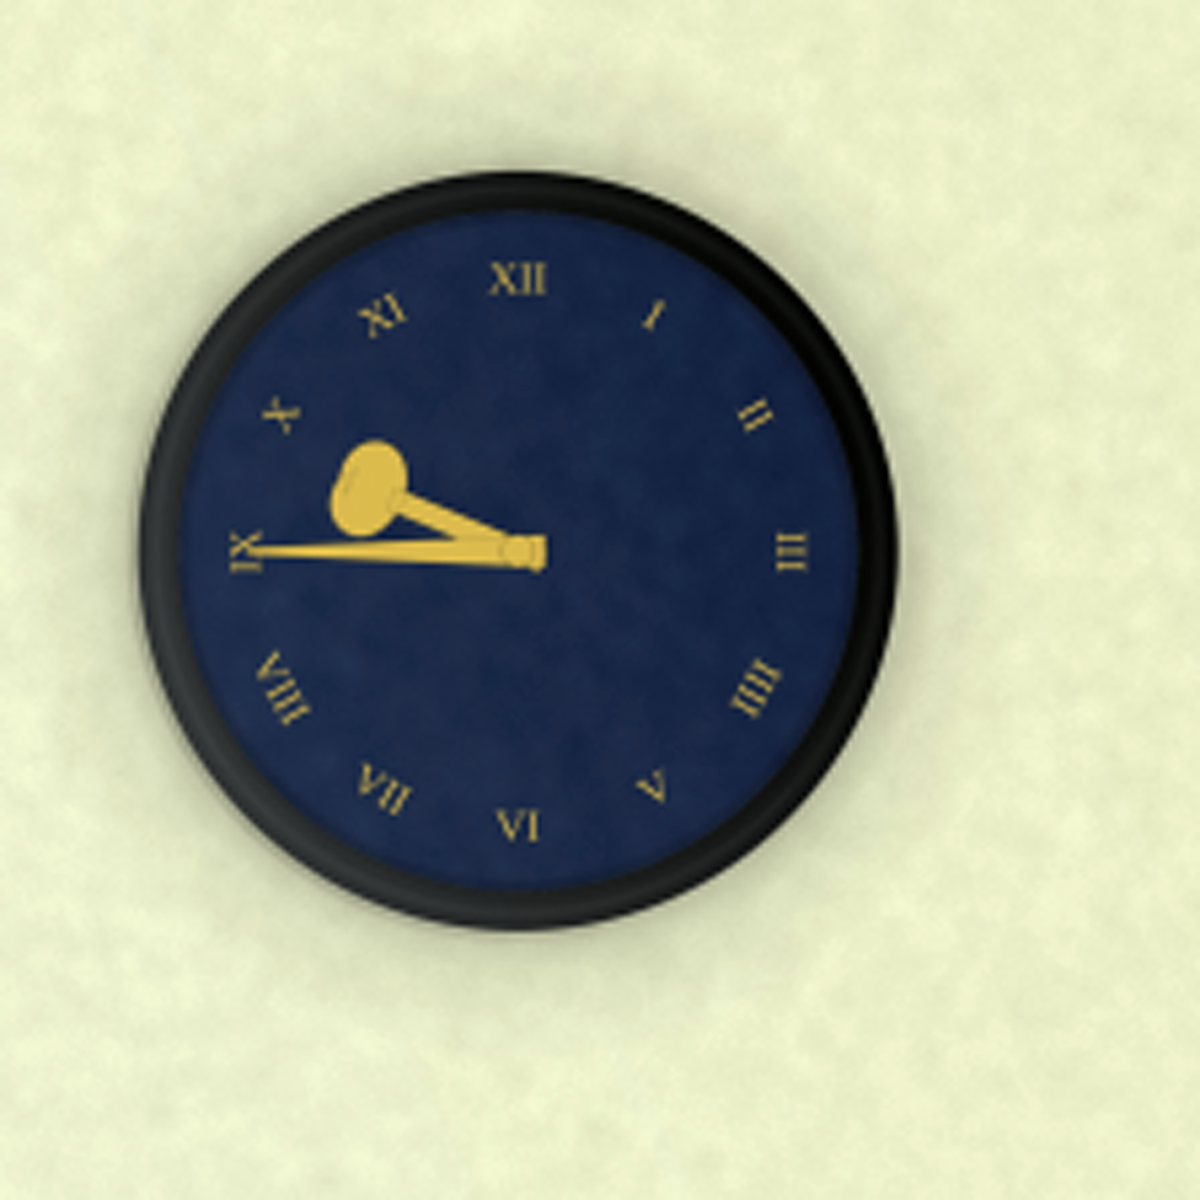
9,45
